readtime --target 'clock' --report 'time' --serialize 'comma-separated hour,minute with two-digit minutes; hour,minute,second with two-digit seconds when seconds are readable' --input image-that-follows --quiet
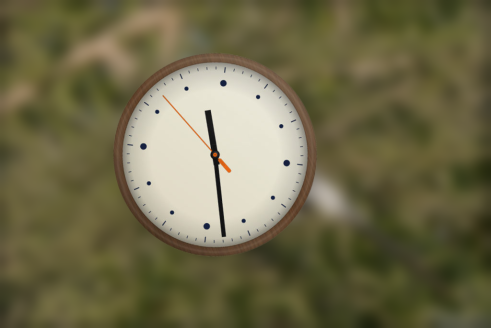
11,27,52
